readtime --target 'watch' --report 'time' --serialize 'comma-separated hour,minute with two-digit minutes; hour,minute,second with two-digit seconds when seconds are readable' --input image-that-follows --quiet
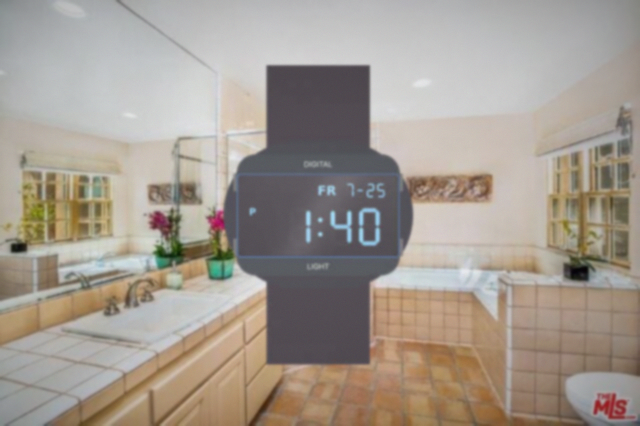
1,40
